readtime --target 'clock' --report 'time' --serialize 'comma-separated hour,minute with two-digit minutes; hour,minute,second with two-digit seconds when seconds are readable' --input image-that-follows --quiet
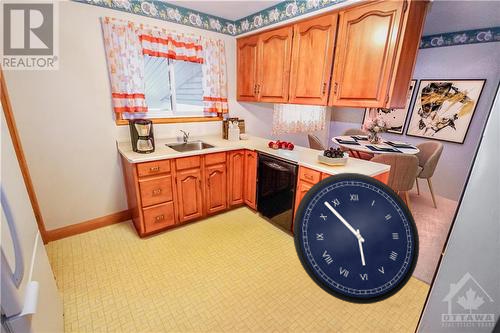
5,53
